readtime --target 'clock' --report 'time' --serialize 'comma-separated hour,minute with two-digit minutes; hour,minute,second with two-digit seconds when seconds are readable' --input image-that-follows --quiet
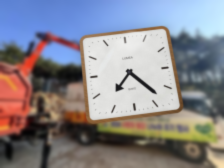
7,23
